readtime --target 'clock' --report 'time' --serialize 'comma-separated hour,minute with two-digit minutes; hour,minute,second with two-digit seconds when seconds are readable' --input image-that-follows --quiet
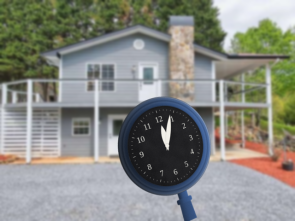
12,04
